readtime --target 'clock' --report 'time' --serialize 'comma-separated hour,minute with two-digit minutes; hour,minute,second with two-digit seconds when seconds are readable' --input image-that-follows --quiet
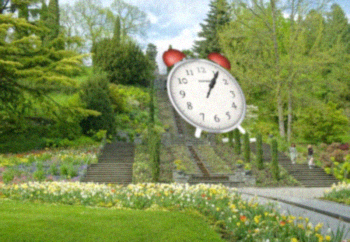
1,06
